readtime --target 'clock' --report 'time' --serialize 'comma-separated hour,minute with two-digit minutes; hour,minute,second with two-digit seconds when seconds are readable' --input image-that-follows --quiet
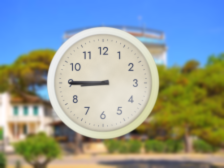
8,45
